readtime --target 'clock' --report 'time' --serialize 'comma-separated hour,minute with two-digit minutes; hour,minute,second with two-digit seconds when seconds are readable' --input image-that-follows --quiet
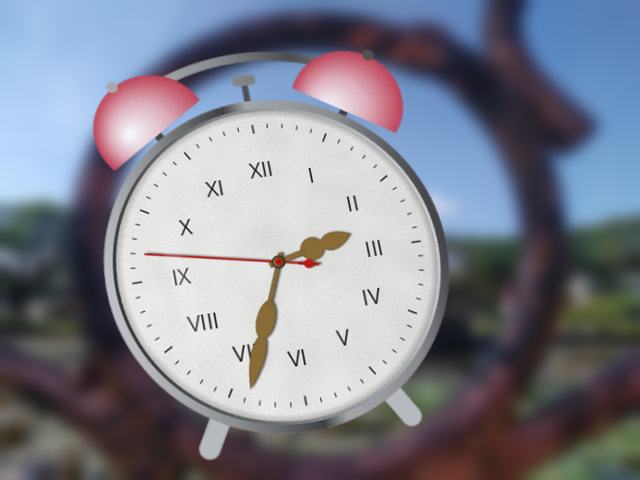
2,33,47
